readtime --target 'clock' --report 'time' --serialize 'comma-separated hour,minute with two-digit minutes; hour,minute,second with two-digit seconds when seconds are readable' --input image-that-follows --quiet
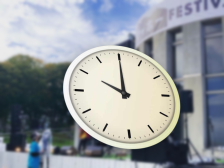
10,00
